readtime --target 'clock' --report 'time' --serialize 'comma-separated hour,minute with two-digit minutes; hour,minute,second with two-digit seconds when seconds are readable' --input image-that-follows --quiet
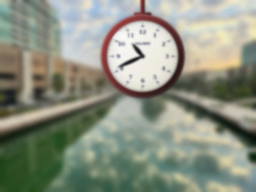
10,41
